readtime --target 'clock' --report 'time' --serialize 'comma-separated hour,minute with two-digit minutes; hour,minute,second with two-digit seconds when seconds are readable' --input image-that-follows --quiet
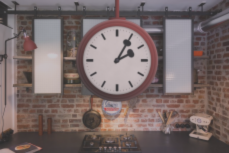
2,05
